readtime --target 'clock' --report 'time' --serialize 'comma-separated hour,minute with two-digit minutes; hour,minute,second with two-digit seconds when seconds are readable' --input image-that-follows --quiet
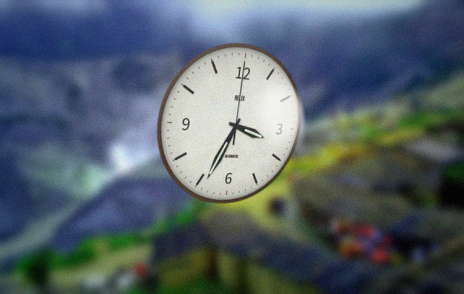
3,34,00
